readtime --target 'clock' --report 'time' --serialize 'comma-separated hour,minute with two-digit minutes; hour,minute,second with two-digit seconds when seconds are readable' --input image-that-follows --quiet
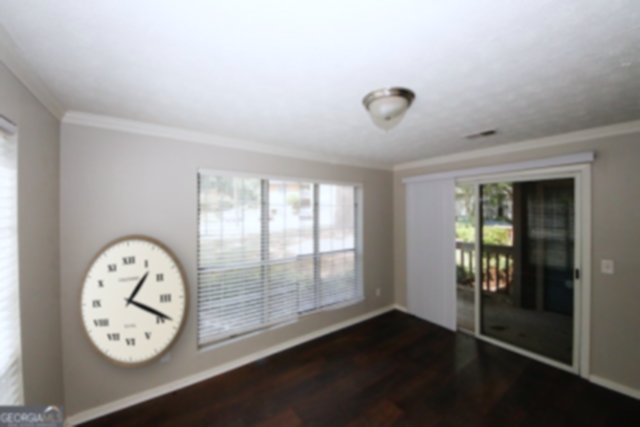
1,19
